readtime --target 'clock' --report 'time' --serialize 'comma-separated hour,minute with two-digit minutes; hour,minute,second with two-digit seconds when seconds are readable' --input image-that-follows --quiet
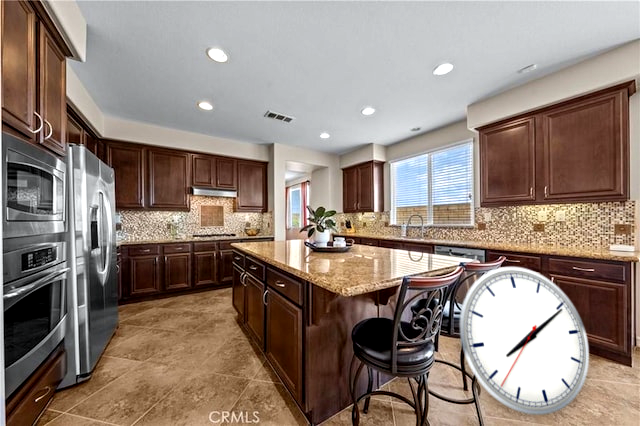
8,10,38
